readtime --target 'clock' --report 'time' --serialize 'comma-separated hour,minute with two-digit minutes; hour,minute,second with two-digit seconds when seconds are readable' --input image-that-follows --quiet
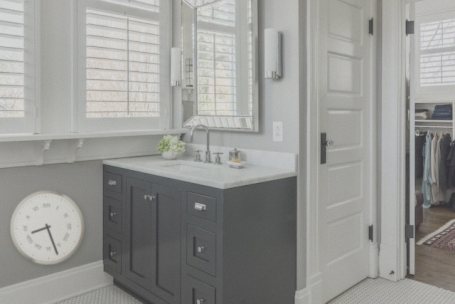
8,27
